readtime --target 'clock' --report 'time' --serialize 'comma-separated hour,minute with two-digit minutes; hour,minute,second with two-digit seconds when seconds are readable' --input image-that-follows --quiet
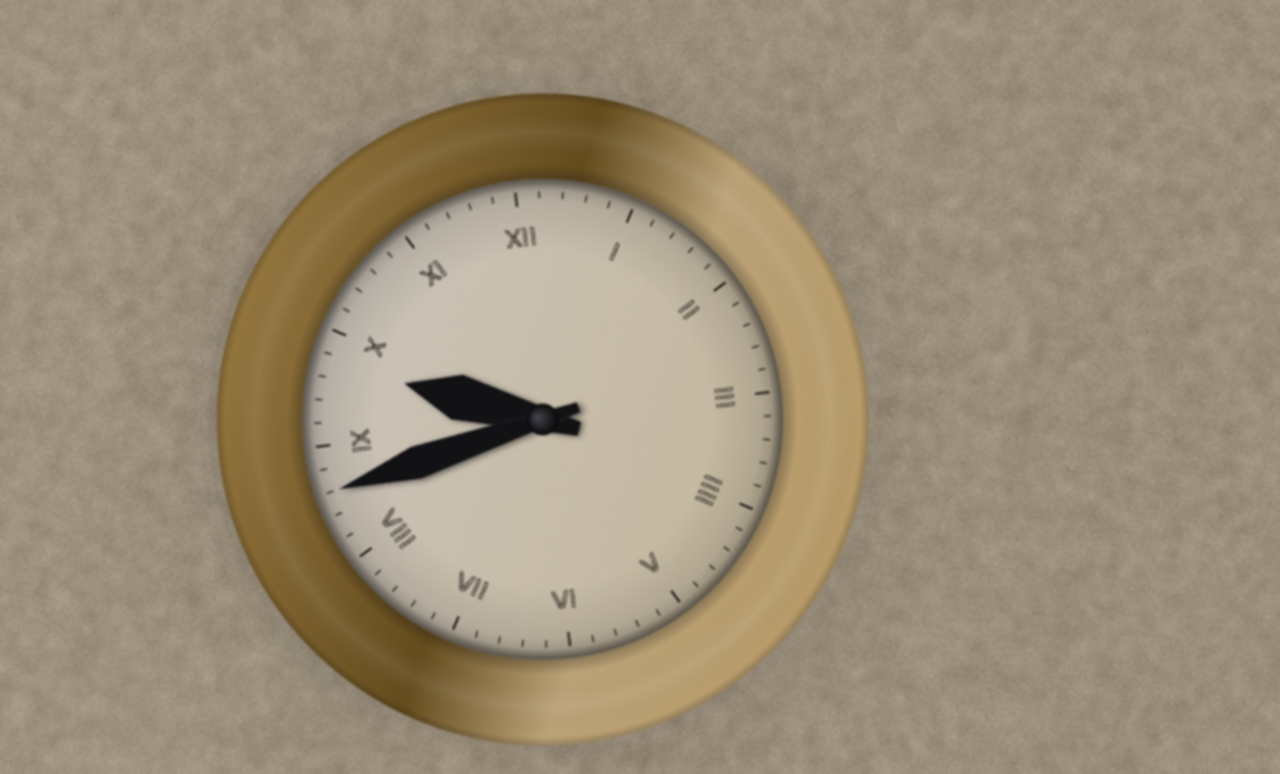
9,43
